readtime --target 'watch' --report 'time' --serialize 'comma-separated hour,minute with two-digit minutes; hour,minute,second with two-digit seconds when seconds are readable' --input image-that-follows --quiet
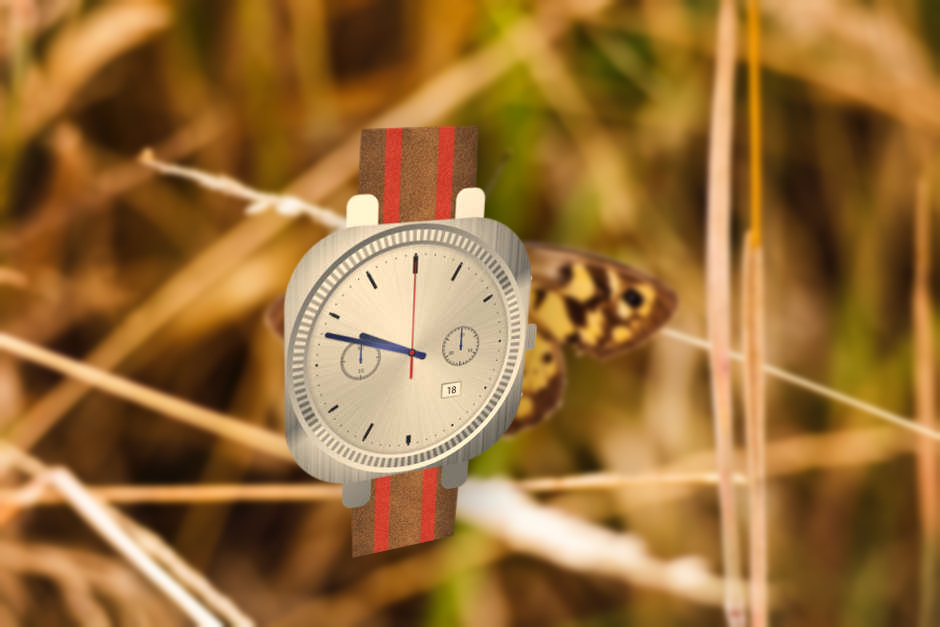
9,48
